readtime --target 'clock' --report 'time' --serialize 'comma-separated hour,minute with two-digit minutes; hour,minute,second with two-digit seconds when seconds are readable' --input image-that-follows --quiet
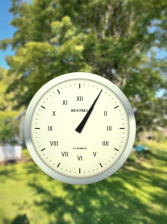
1,05
